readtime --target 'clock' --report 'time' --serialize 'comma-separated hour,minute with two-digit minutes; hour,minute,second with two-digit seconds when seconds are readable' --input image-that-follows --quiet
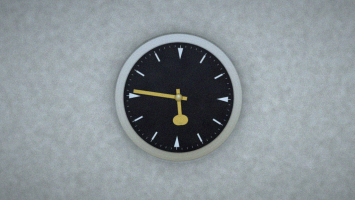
5,46
